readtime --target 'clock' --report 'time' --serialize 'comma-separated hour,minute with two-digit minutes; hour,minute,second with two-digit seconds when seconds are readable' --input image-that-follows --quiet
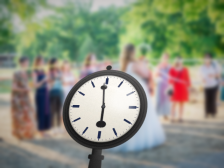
5,59
